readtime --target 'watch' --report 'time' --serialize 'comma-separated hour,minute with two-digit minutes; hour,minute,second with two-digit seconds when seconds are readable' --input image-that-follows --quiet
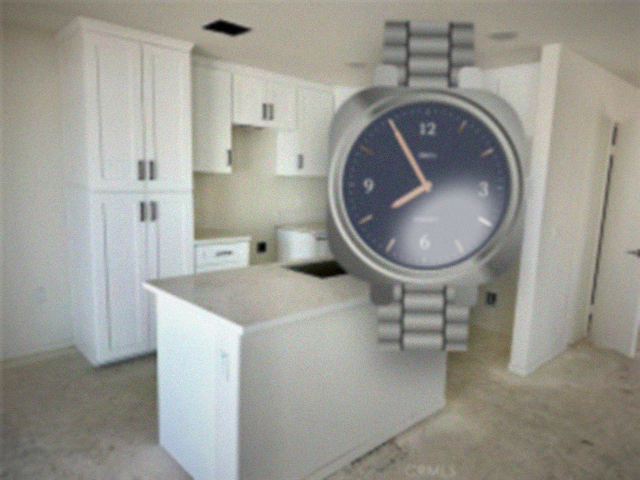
7,55
